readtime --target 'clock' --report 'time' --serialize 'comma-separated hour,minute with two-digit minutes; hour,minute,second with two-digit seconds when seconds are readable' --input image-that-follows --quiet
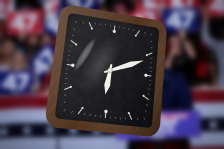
6,11
